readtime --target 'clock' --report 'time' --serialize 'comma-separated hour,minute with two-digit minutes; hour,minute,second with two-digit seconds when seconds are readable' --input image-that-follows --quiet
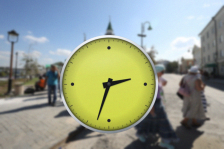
2,33
